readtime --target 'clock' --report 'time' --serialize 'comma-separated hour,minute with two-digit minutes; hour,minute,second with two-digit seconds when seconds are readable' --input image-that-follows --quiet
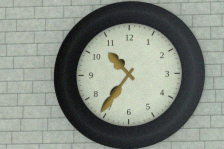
10,36
